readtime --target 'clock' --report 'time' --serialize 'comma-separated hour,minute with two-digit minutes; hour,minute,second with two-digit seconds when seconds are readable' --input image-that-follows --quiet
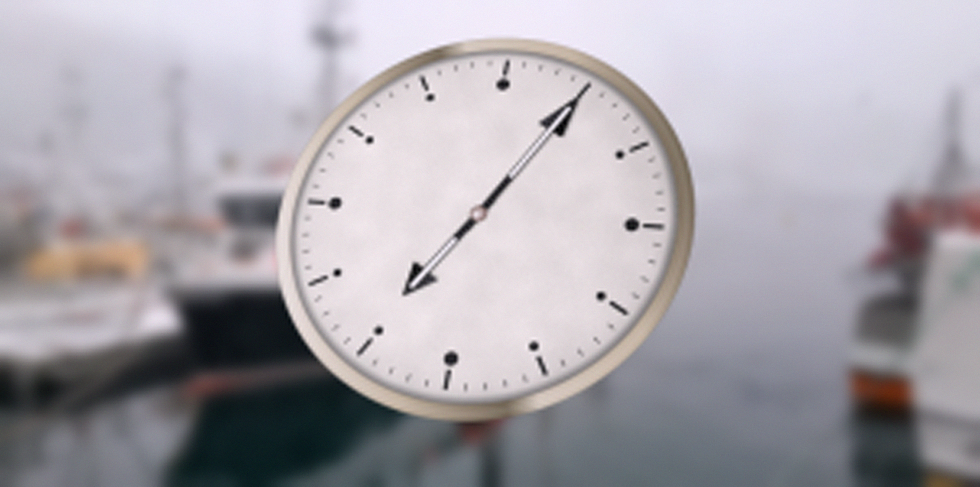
7,05
